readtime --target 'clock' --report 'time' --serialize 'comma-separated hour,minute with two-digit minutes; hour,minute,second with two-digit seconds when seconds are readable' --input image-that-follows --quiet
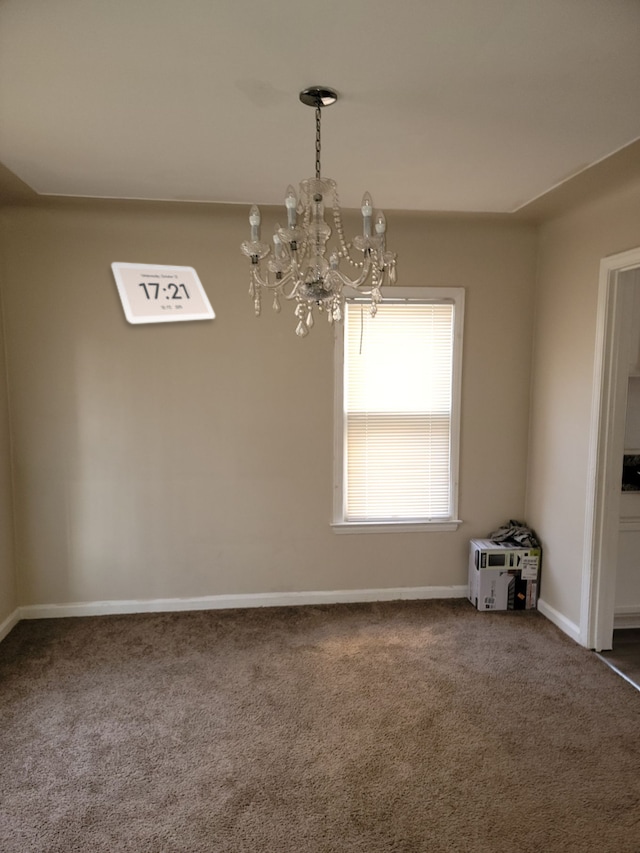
17,21
